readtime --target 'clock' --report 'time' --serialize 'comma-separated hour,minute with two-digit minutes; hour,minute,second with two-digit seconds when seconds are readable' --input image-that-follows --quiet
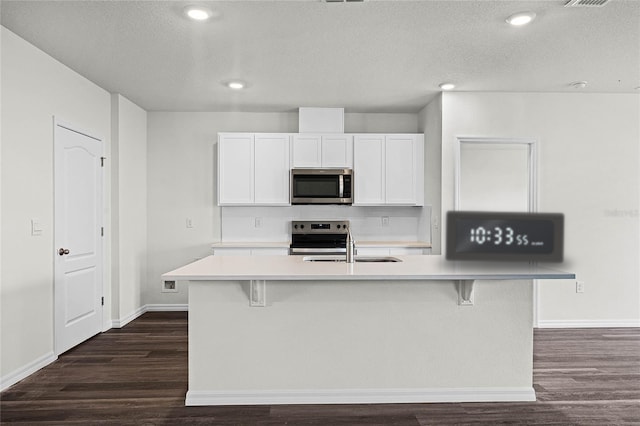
10,33
